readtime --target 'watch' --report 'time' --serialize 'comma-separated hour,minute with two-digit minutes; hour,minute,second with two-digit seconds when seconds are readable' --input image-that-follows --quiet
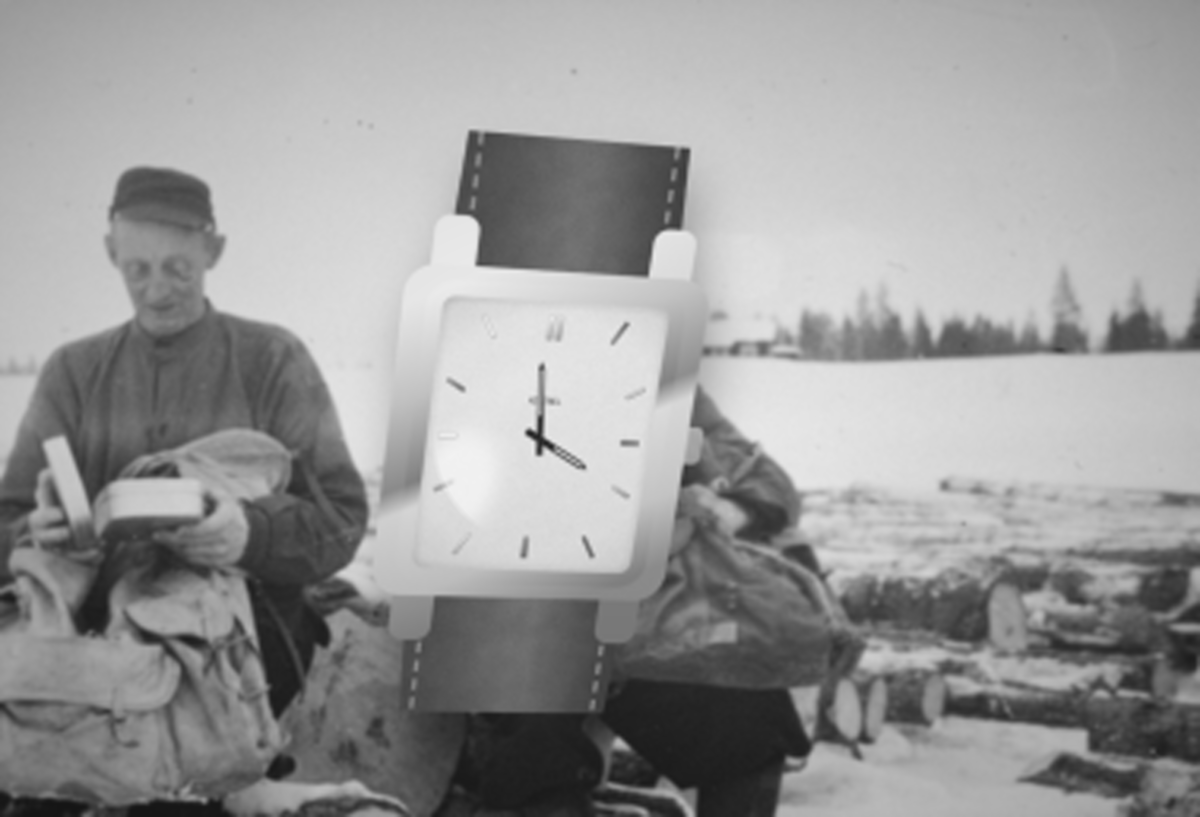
3,59
